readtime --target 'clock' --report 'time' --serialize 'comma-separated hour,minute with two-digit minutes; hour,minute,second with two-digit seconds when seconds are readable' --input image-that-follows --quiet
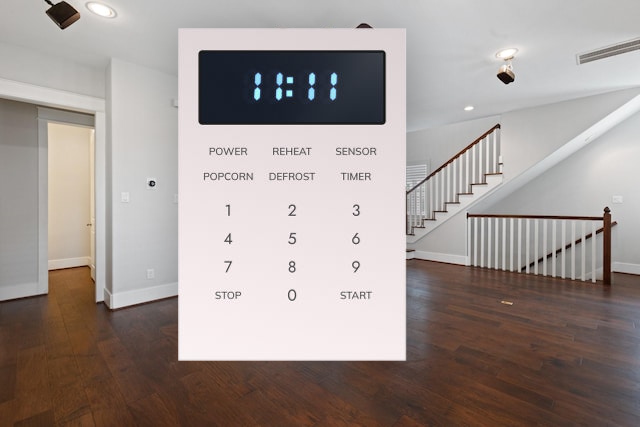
11,11
